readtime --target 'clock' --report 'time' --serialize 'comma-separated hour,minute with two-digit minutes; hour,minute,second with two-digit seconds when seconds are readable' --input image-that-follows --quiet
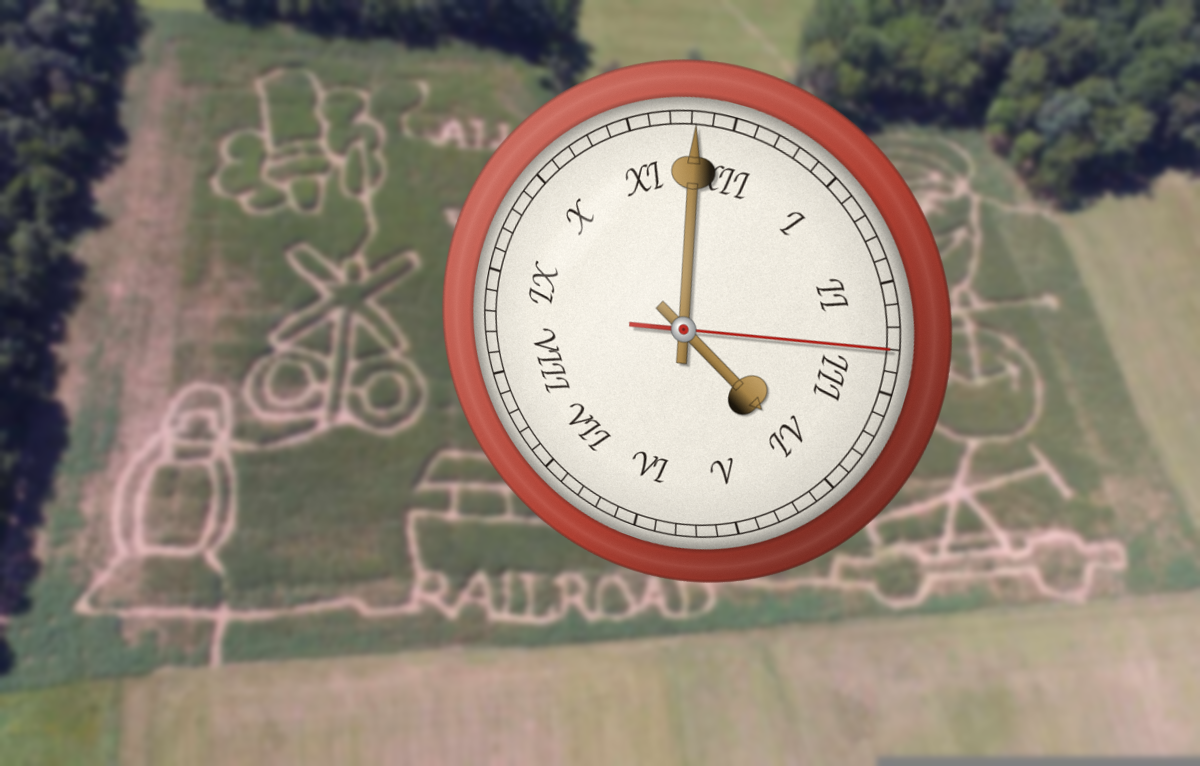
3,58,13
